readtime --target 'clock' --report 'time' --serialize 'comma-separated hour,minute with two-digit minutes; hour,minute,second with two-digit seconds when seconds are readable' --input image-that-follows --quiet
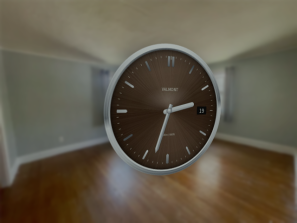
2,33
